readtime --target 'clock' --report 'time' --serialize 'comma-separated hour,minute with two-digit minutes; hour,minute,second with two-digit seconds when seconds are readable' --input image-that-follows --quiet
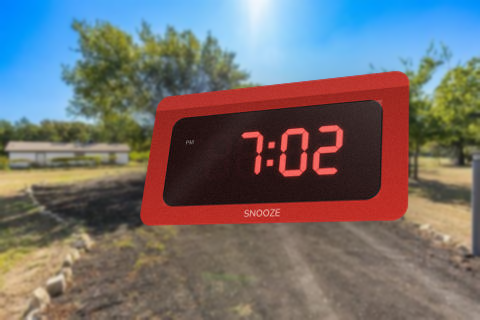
7,02
